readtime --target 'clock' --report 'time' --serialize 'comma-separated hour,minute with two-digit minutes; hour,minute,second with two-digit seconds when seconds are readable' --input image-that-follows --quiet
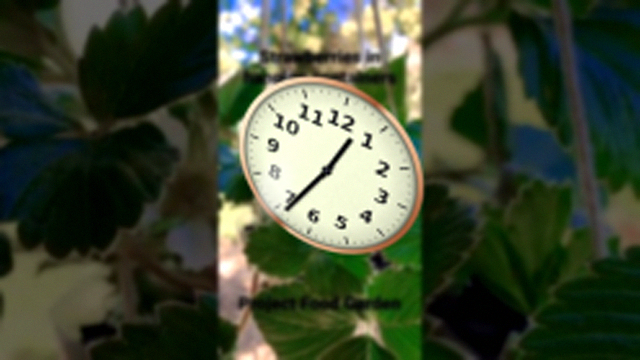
12,34
